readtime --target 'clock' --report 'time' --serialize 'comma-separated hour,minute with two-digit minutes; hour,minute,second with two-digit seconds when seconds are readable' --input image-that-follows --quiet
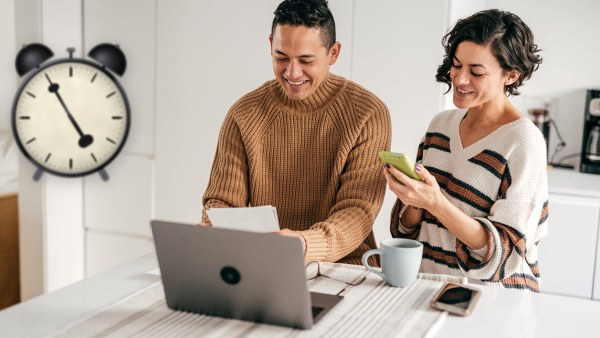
4,55
